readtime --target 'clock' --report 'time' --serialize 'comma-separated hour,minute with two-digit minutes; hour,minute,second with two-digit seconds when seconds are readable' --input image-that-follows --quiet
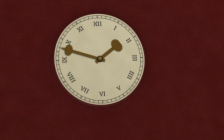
1,48
